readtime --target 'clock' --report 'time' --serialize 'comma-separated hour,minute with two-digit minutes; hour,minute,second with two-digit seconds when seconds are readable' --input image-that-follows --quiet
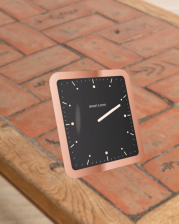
2,11
